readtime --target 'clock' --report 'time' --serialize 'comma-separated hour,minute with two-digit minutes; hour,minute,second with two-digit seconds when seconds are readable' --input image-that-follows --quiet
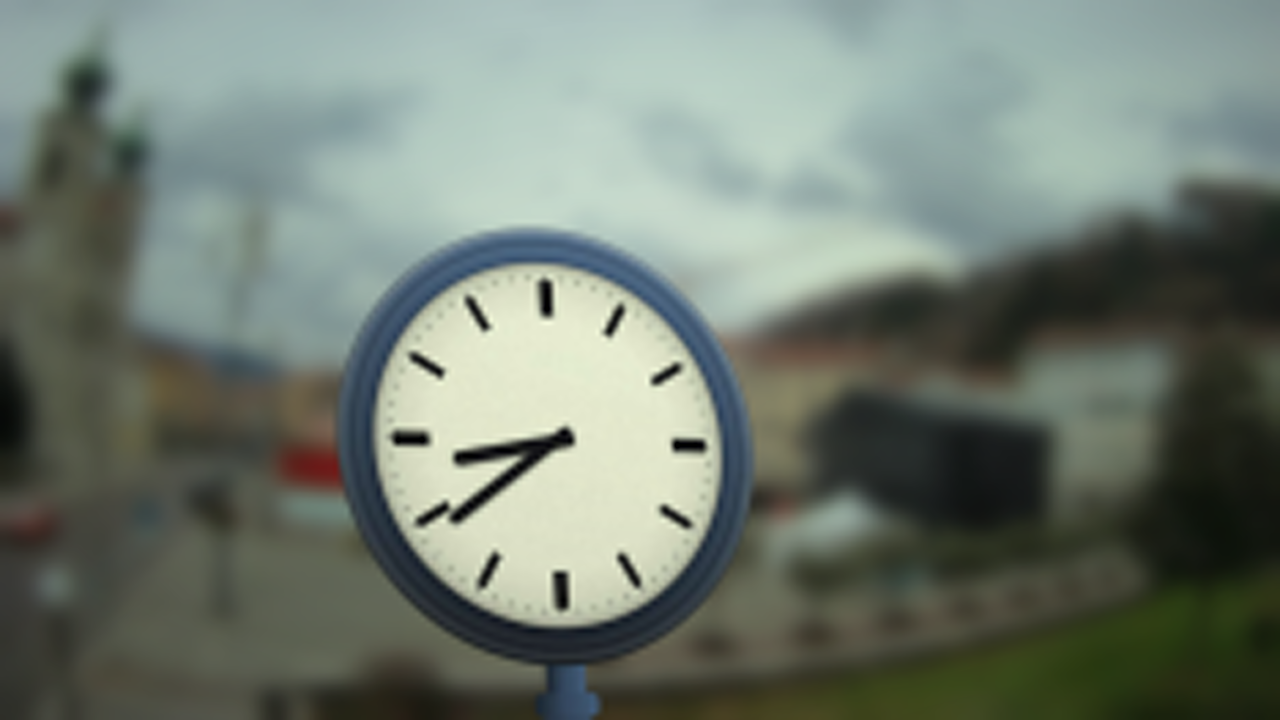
8,39
